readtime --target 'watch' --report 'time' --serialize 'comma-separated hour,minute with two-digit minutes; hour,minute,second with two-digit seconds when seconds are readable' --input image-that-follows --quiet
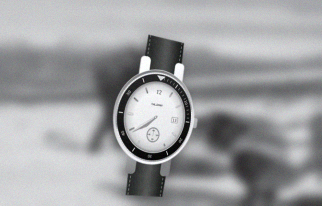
7,39
